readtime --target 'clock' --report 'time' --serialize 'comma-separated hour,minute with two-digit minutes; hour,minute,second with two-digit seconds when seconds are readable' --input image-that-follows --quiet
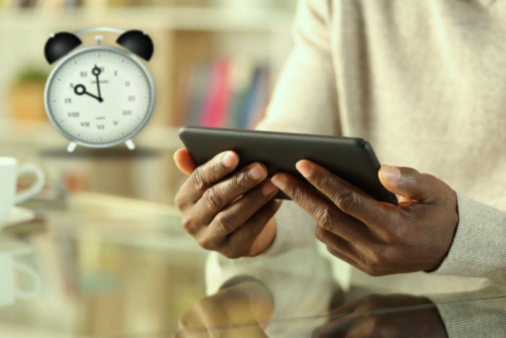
9,59
